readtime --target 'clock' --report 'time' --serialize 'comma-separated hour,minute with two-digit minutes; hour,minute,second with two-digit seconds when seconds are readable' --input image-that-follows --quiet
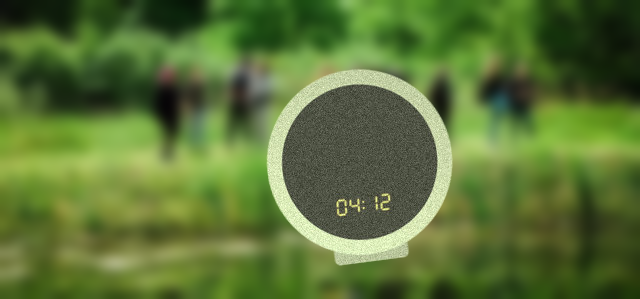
4,12
